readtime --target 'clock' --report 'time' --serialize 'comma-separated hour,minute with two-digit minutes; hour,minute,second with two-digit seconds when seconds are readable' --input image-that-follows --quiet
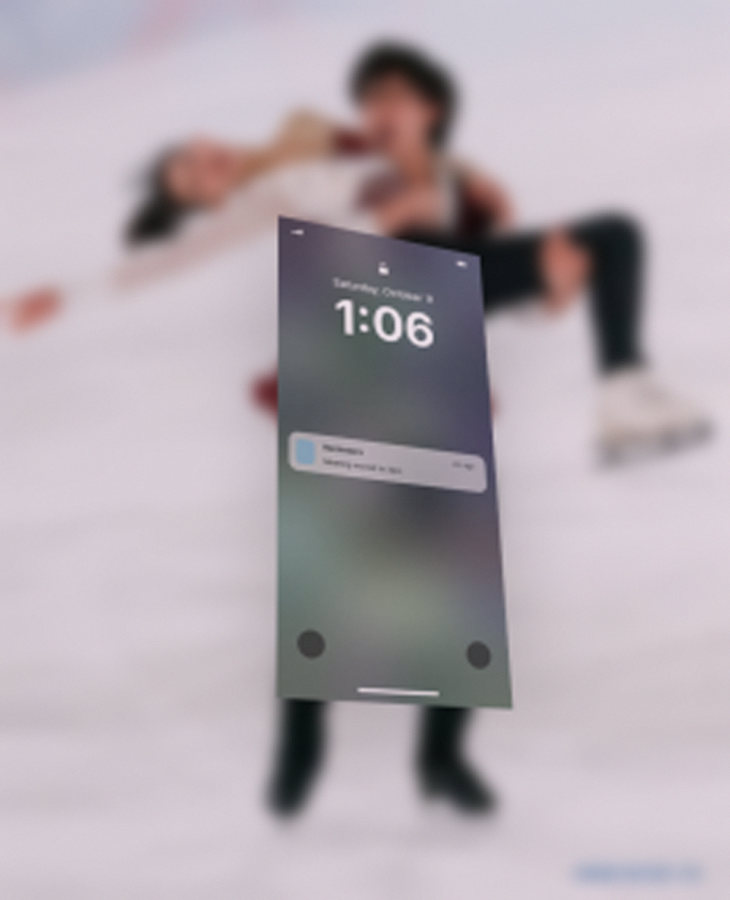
1,06
